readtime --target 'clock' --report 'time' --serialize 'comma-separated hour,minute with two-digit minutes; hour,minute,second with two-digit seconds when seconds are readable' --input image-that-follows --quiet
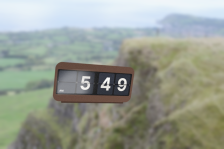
5,49
